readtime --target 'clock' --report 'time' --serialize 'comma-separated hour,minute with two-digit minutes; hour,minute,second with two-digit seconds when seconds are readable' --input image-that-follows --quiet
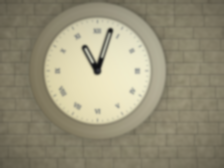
11,03
